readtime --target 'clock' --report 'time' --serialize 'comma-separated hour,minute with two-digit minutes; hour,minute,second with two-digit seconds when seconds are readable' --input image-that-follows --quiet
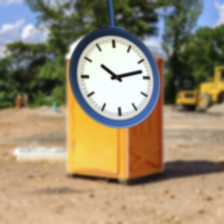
10,13
